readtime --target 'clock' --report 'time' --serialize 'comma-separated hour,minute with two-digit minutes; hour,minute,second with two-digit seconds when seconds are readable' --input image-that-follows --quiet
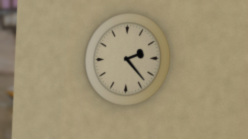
2,23
